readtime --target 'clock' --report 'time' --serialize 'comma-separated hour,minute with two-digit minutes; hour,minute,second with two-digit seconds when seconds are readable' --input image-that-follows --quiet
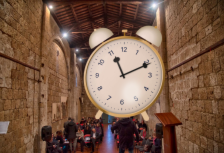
11,11
